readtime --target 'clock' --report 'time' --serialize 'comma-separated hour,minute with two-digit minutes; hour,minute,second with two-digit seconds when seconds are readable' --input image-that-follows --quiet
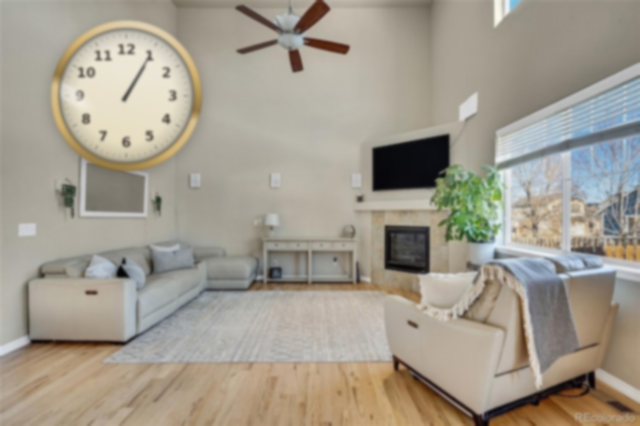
1,05
